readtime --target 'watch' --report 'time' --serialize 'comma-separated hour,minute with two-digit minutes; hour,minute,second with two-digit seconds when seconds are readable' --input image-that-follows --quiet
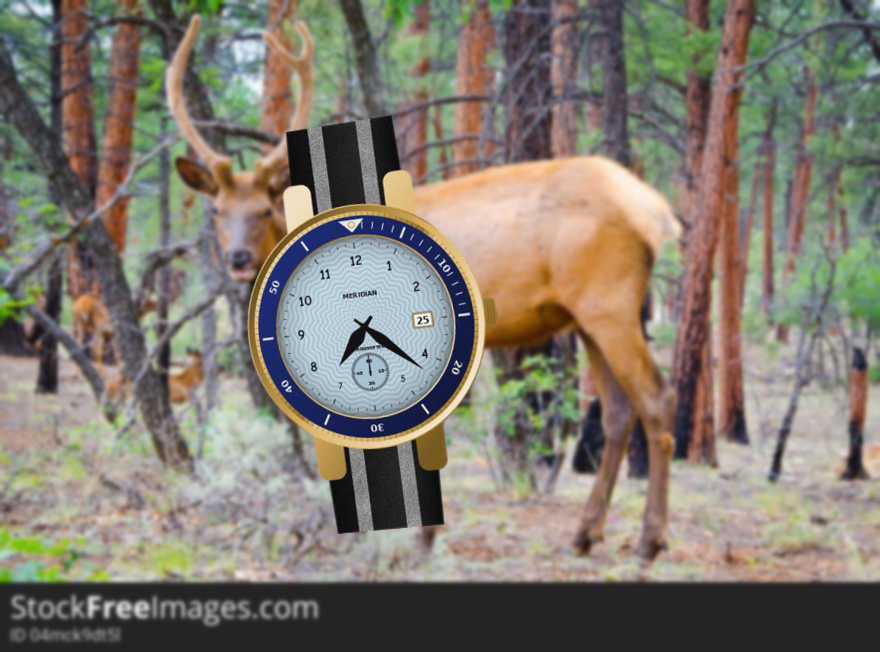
7,22
